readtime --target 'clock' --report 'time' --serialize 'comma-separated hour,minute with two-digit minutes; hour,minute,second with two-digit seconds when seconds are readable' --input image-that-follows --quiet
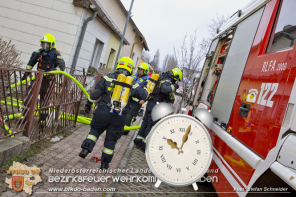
10,03
